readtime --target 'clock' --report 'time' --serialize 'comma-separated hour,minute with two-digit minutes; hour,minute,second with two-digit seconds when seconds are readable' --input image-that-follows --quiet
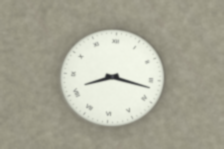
8,17
